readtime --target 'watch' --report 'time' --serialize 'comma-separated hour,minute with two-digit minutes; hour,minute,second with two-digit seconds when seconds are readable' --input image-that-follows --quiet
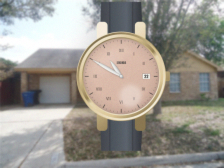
10,50
